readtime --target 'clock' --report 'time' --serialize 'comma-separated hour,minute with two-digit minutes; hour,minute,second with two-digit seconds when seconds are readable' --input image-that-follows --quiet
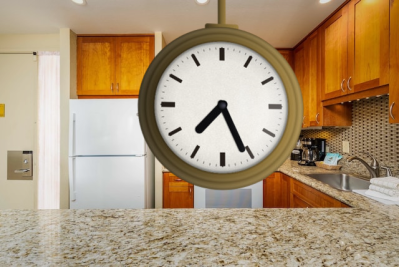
7,26
